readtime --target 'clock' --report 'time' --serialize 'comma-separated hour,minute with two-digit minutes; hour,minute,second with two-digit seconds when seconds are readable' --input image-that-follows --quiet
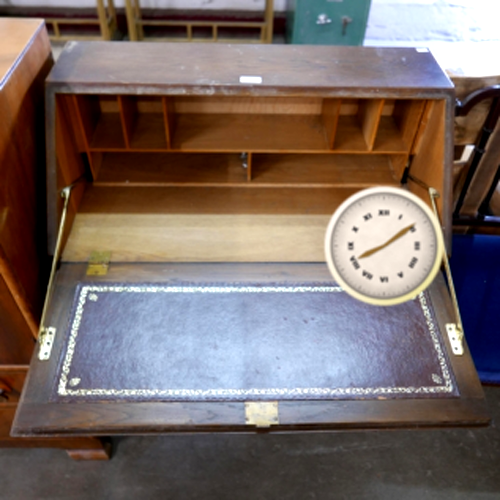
8,09
